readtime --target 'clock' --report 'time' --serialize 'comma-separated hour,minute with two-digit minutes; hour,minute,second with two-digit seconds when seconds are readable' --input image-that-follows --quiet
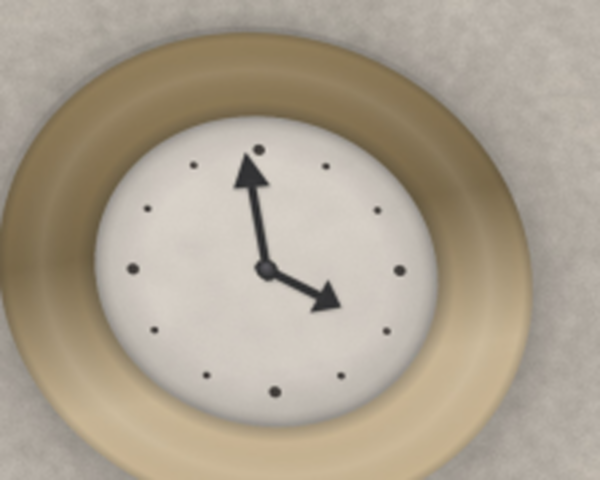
3,59
